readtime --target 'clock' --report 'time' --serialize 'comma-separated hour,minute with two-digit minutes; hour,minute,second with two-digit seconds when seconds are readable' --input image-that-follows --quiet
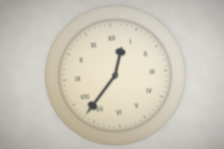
12,37
